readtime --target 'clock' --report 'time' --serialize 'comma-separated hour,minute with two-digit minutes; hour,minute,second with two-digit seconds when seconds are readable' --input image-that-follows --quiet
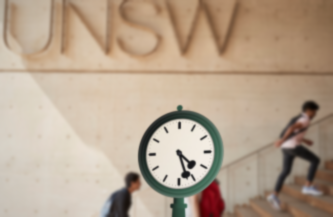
4,27
